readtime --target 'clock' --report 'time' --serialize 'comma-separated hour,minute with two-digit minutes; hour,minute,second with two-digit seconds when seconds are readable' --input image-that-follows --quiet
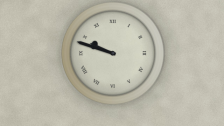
9,48
